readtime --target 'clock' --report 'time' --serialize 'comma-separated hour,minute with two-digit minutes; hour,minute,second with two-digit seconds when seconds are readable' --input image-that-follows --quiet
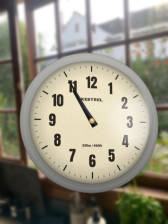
10,55
